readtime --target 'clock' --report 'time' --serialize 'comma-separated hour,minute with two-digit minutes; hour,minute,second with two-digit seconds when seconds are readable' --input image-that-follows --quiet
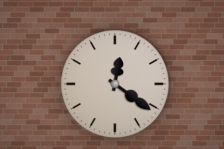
12,21
